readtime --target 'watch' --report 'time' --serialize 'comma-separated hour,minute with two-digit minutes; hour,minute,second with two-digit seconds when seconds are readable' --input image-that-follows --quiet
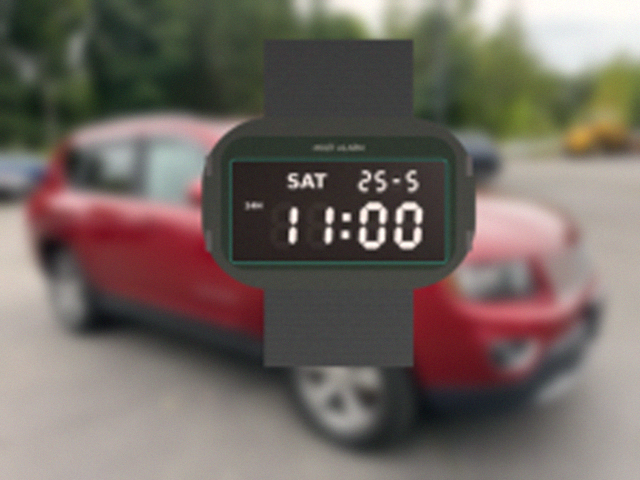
11,00
